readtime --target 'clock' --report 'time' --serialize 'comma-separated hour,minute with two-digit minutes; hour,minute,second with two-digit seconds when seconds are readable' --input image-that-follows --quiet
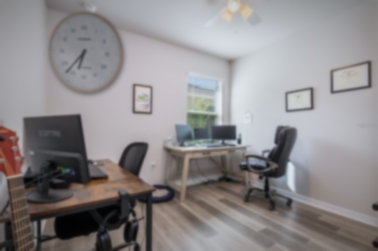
6,37
